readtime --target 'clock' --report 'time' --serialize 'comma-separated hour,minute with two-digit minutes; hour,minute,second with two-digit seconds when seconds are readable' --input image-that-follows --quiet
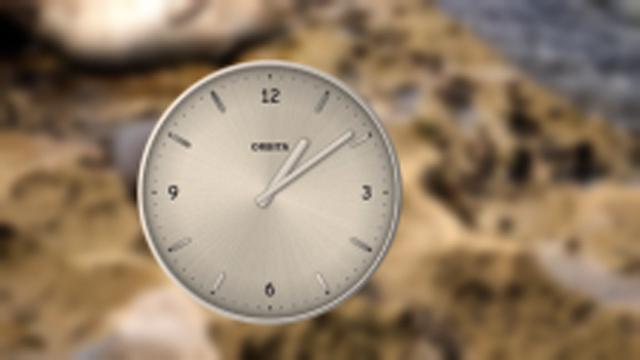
1,09
